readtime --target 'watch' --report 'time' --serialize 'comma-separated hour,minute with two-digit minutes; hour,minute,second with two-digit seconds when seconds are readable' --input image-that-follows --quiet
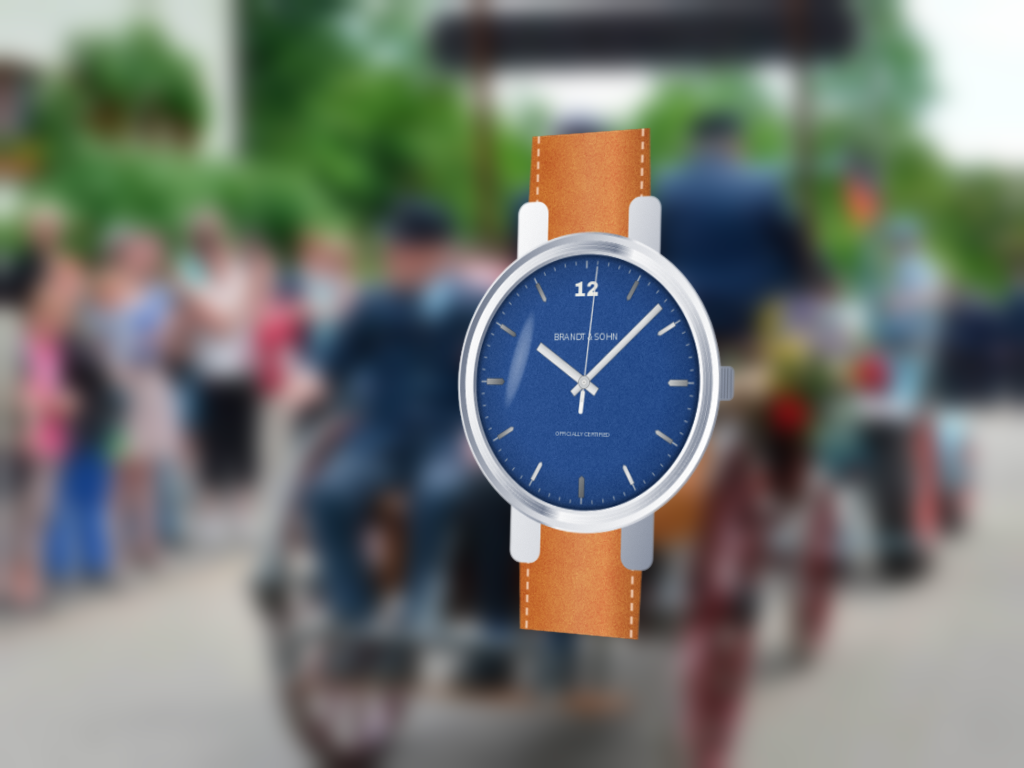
10,08,01
